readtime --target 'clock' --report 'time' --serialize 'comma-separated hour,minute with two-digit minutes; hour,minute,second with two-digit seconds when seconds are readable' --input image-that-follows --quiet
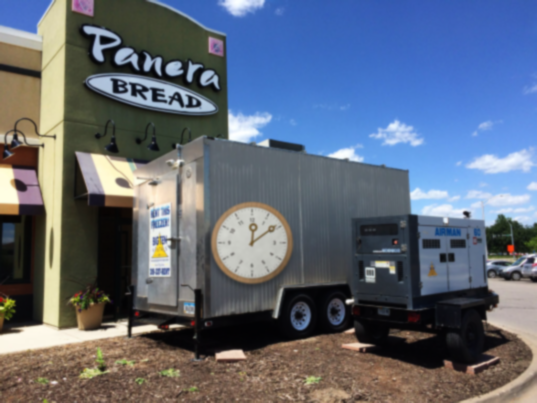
12,09
